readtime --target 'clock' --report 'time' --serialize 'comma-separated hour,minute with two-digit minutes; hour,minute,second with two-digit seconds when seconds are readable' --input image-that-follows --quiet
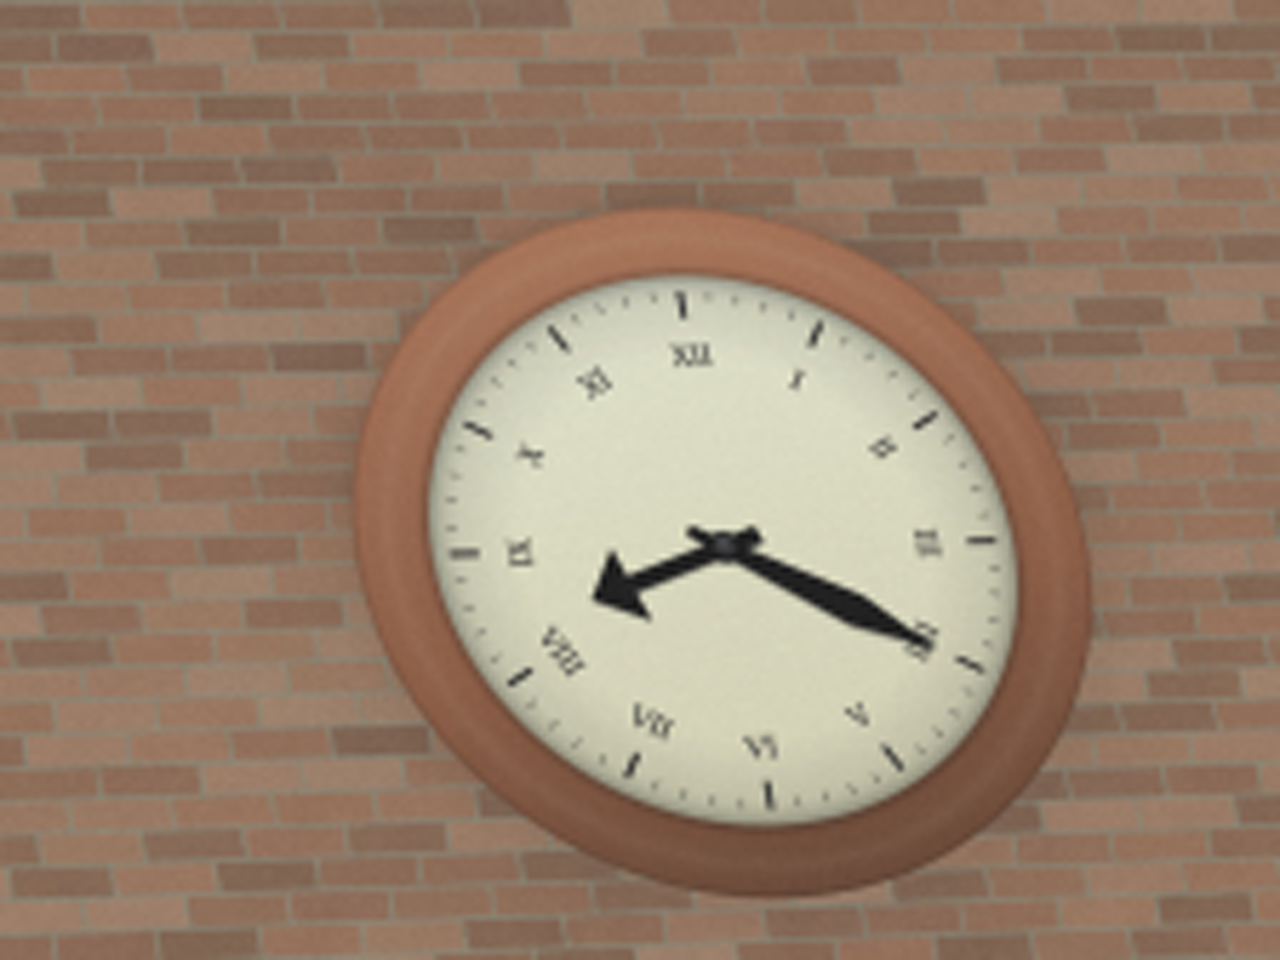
8,20
